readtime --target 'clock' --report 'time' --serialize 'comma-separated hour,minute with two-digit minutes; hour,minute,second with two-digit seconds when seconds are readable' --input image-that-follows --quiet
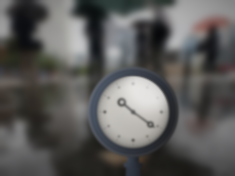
10,21
